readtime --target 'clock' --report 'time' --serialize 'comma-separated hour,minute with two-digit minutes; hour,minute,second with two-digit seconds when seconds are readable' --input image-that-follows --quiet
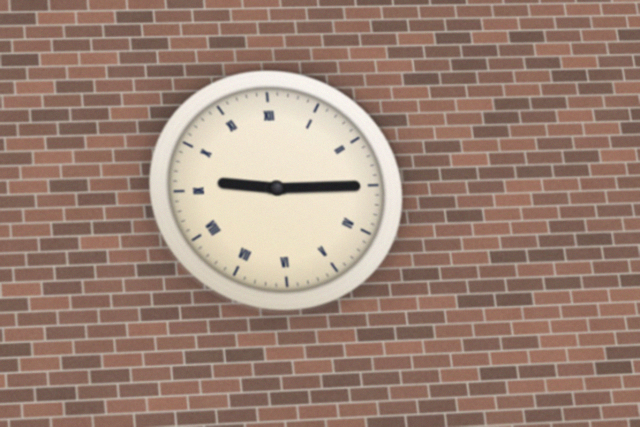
9,15
